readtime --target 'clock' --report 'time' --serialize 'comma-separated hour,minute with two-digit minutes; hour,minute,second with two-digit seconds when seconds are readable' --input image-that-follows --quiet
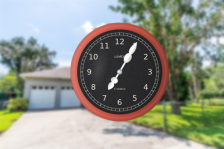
7,05
